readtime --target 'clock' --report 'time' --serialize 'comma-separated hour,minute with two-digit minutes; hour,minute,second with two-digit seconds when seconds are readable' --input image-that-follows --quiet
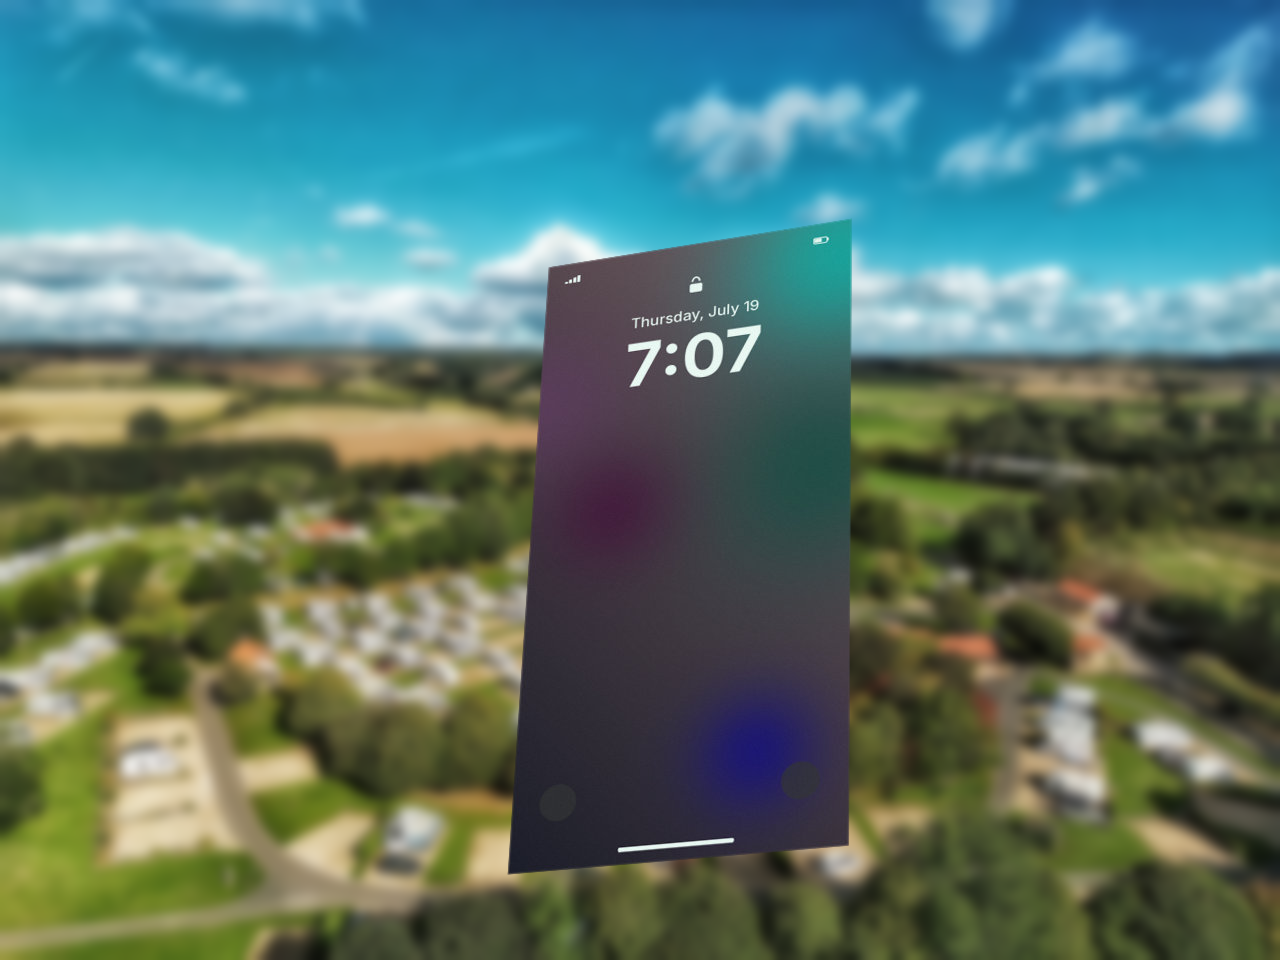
7,07
